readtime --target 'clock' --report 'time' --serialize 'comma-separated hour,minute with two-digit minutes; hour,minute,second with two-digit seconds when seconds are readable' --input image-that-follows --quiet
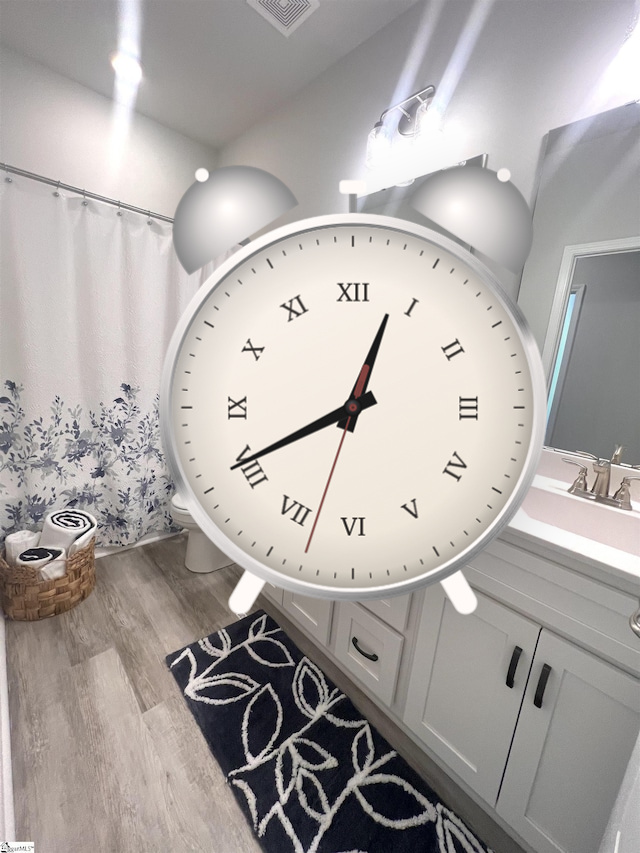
12,40,33
